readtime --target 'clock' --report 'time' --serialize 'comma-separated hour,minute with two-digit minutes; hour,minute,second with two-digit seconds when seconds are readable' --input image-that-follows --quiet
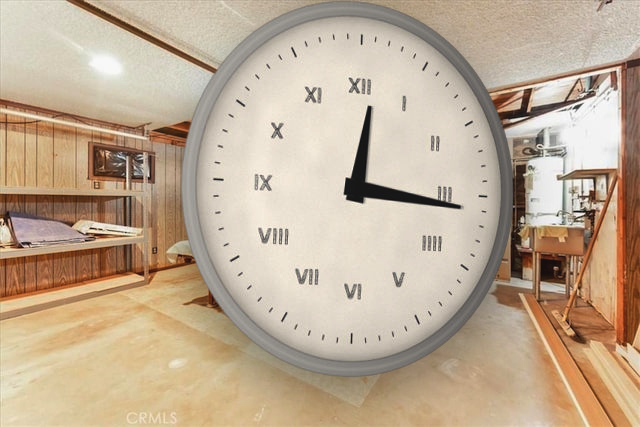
12,16
